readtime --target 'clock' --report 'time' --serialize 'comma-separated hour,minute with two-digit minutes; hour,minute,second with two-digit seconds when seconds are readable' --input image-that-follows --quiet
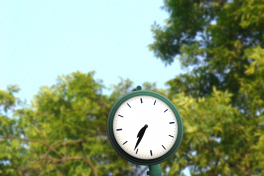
7,36
